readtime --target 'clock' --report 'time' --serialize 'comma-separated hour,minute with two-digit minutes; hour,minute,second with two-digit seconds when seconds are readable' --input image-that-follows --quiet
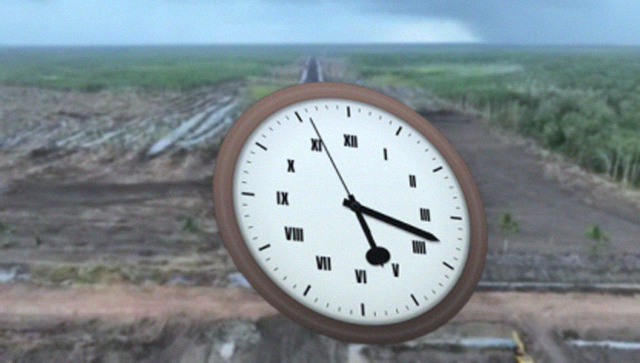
5,17,56
